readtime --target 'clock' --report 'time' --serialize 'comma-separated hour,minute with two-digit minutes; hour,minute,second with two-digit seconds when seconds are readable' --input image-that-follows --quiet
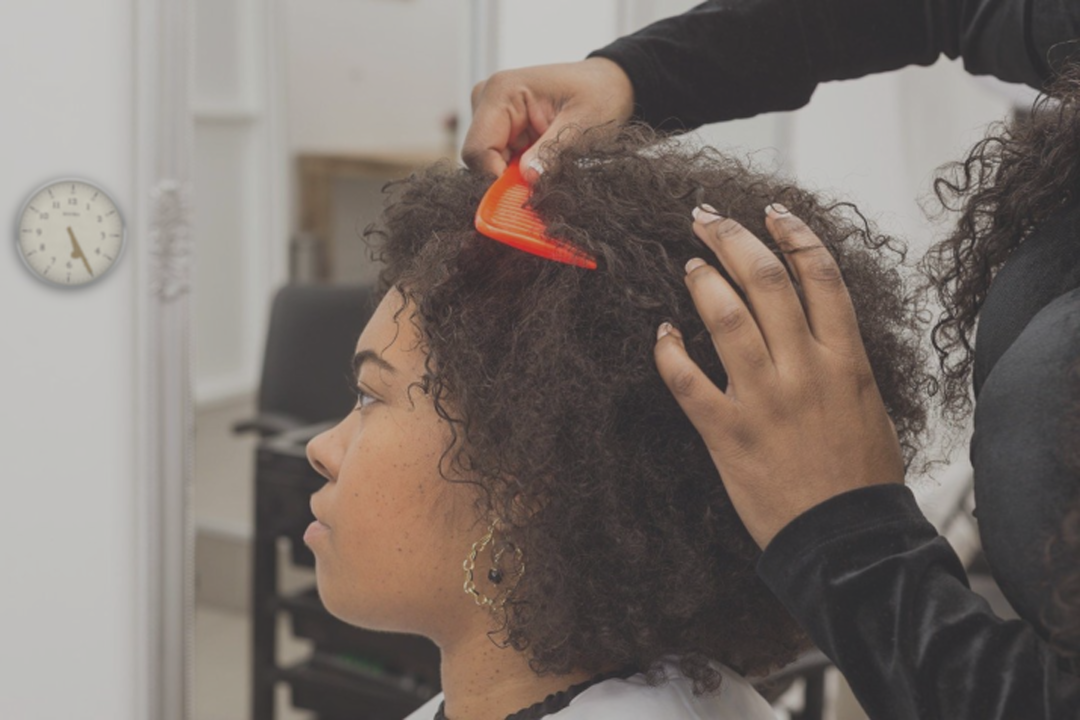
5,25
